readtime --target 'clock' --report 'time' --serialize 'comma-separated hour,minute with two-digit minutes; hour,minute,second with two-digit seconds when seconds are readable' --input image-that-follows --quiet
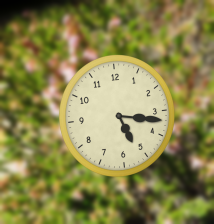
5,17
